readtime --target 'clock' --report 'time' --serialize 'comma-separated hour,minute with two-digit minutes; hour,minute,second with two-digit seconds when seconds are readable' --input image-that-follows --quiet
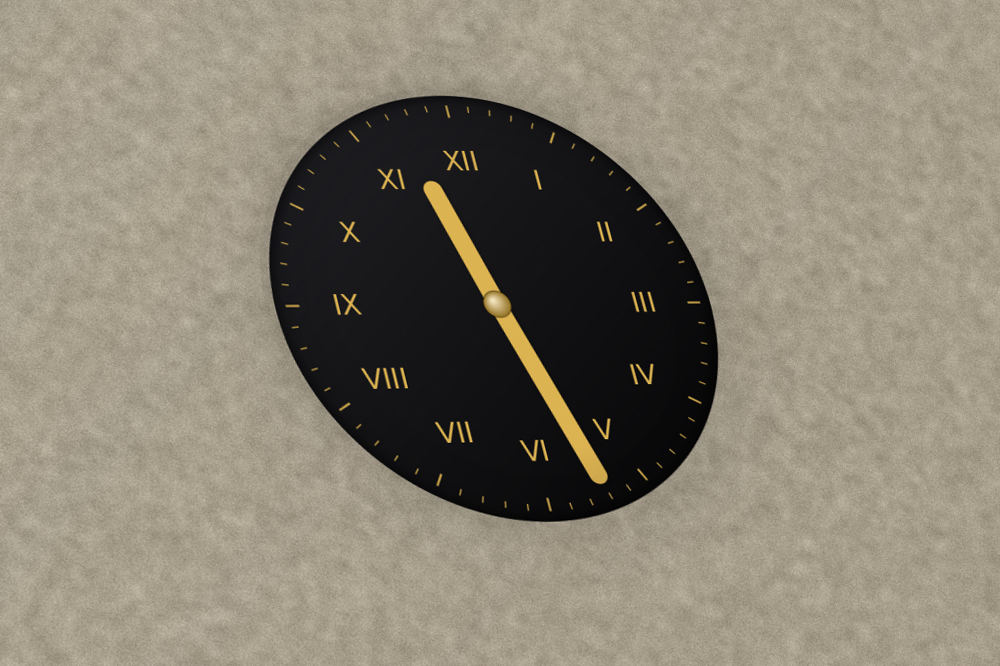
11,27
